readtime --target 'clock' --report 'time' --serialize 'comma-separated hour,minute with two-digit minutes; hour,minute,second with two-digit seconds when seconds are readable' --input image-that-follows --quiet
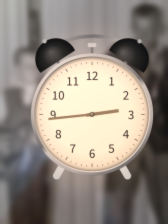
2,44
